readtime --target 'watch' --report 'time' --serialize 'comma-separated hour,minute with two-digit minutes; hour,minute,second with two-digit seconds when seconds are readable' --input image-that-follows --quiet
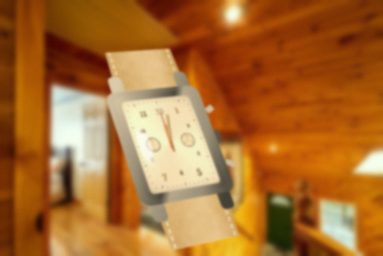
12,02
